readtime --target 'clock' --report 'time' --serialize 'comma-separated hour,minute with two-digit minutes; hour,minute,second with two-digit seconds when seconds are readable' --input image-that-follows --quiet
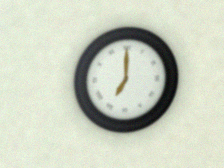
7,00
